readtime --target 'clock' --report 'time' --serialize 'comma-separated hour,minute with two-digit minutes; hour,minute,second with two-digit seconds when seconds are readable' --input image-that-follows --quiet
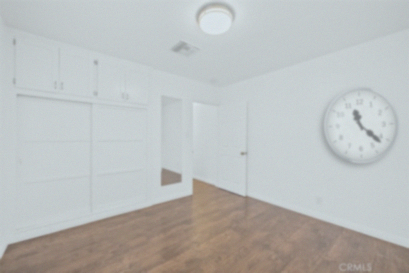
11,22
